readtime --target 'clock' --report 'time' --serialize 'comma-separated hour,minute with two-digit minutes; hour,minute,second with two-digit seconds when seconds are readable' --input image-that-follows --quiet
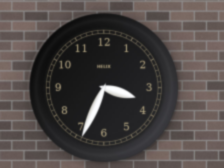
3,34
